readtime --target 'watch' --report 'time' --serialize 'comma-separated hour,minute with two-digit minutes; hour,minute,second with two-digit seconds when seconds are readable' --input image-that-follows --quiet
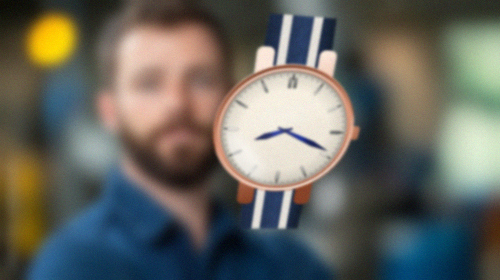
8,19
